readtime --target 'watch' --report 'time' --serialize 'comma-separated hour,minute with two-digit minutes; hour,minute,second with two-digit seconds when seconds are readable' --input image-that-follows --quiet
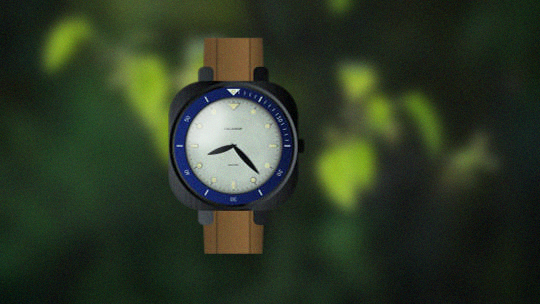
8,23
